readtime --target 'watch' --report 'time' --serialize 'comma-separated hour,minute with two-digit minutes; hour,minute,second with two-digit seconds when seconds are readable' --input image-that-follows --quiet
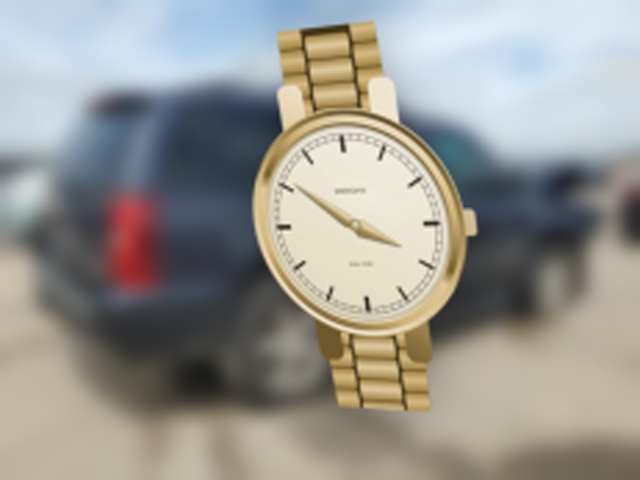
3,51
